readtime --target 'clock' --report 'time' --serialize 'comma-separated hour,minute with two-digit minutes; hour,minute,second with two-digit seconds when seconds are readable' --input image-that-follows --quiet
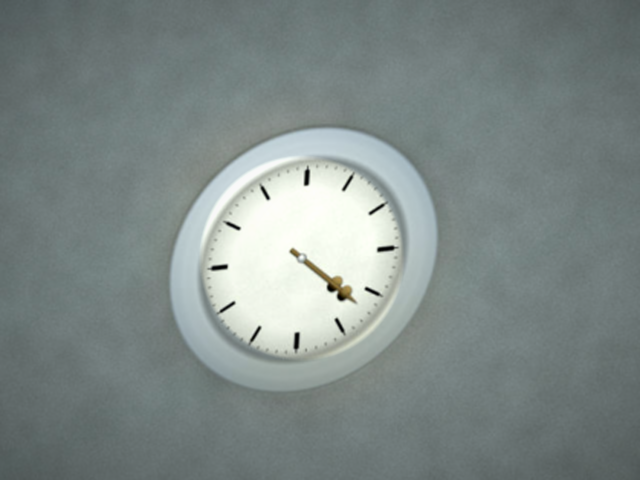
4,22
